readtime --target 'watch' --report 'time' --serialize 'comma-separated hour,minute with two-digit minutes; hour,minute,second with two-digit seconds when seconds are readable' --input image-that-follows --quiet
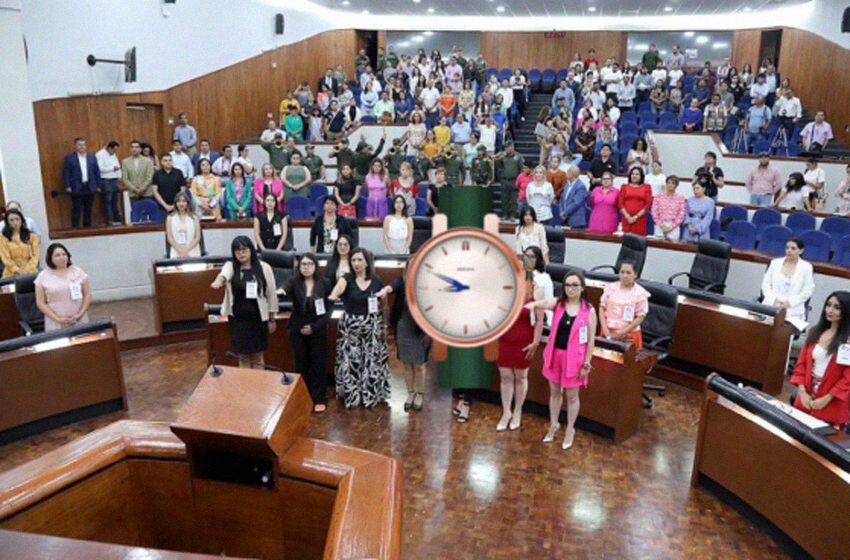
8,49
